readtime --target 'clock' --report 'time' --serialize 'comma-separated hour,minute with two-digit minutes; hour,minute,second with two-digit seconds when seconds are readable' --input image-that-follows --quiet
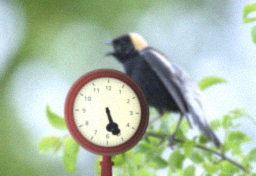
5,26
